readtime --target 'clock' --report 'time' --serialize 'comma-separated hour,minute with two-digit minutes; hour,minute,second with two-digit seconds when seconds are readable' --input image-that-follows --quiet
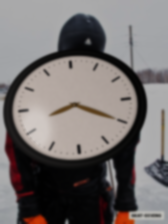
8,20
